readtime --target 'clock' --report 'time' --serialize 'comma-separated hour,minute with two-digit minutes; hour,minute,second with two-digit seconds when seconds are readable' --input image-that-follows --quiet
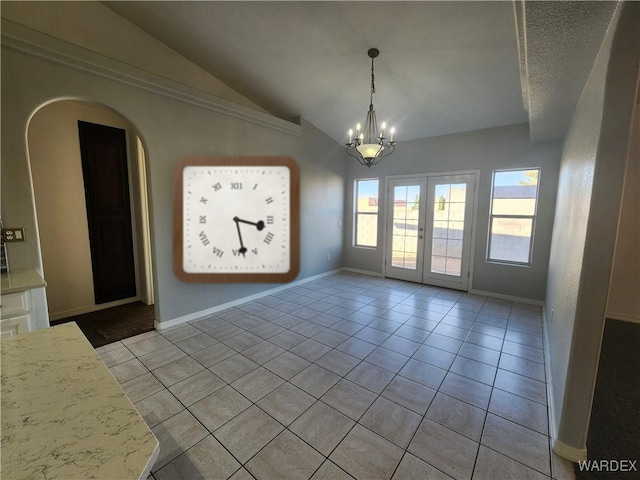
3,28
